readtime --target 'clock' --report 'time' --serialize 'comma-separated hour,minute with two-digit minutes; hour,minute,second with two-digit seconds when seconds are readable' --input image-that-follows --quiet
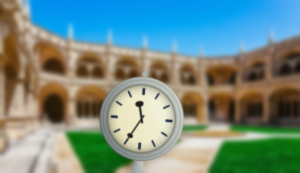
11,35
